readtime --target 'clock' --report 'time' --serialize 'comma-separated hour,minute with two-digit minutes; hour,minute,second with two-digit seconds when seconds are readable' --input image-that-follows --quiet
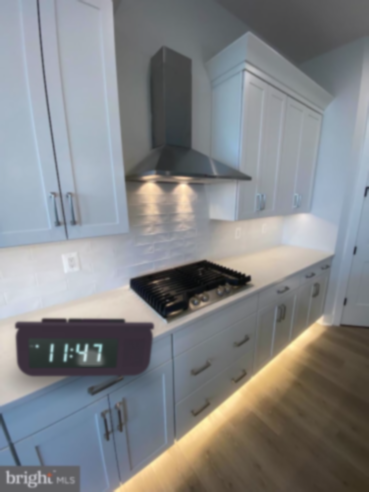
11,47
